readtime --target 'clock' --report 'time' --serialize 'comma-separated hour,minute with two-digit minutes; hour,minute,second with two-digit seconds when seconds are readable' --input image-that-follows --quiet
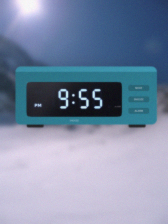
9,55
